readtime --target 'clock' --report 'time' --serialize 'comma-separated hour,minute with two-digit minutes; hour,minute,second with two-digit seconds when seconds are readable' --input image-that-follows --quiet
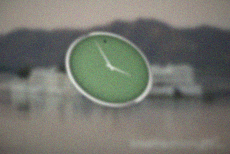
3,57
